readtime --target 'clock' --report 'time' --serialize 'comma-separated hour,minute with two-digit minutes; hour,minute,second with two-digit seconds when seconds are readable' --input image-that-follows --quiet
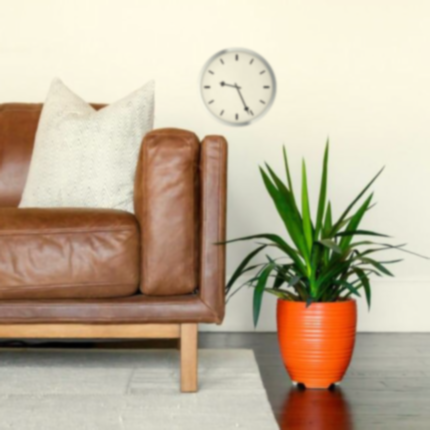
9,26
